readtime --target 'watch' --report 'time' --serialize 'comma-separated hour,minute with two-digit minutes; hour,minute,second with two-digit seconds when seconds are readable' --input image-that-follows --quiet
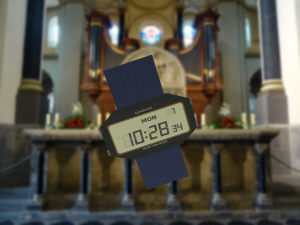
10,28,34
